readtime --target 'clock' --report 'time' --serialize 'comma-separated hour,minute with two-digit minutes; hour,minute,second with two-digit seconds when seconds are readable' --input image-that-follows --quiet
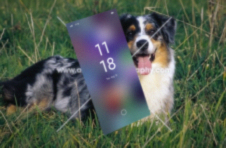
11,18
